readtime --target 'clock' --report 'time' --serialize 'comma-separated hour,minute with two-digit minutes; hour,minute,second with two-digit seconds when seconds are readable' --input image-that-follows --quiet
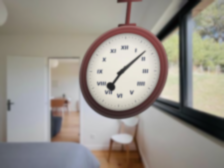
7,08
